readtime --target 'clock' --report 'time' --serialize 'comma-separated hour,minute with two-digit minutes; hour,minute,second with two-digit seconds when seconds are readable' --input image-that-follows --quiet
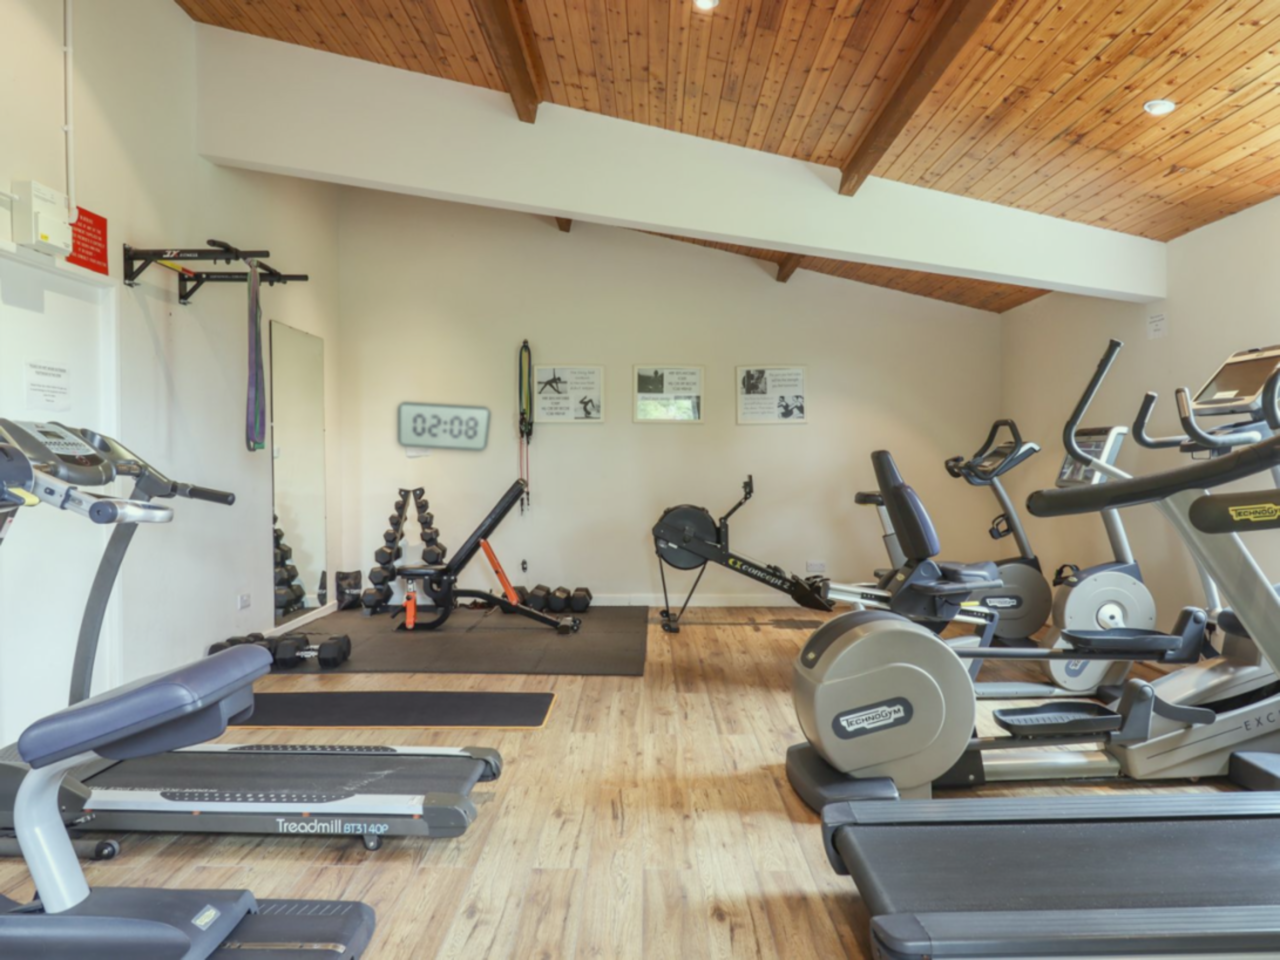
2,08
